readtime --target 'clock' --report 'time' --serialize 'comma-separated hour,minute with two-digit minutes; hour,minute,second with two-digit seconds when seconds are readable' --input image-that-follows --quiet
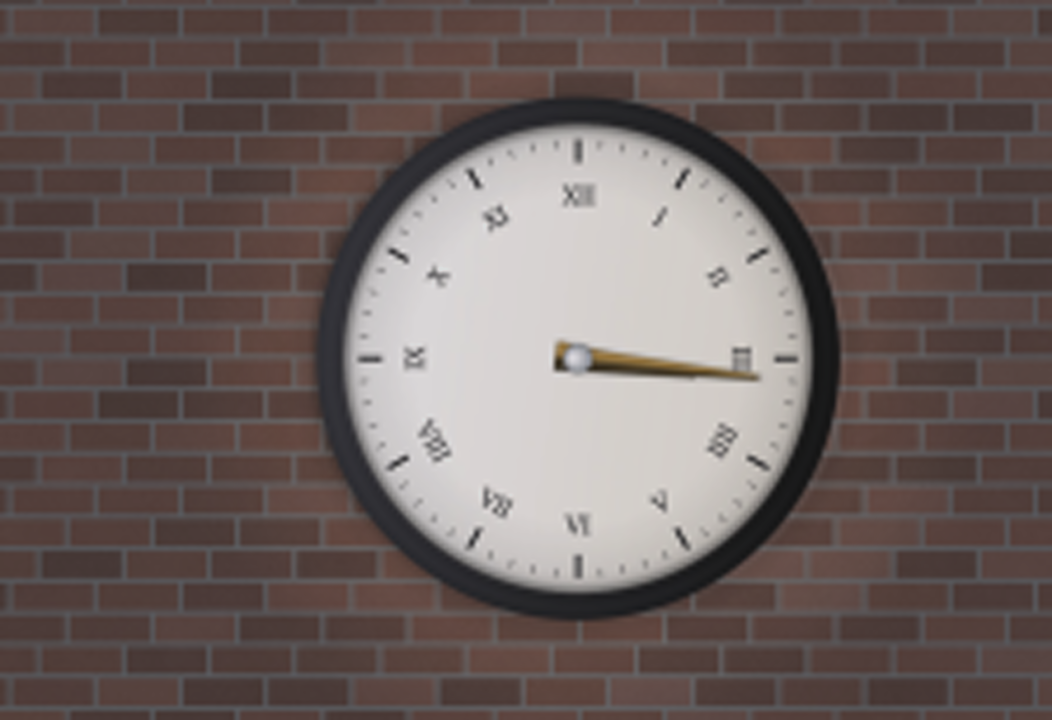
3,16
